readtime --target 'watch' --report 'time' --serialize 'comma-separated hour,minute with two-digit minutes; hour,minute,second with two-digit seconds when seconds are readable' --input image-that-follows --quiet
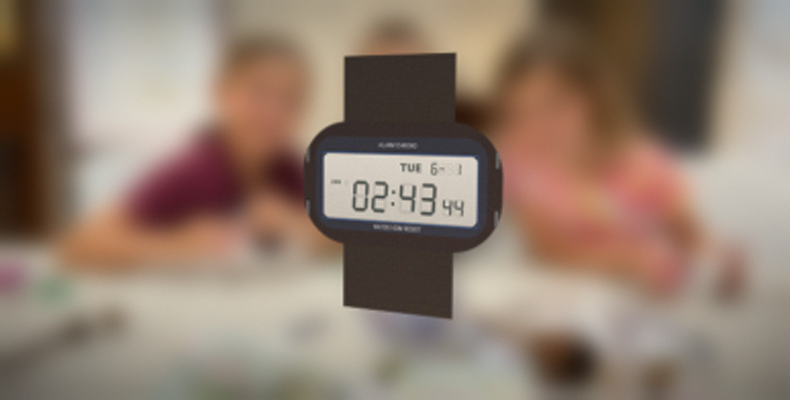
2,43,44
